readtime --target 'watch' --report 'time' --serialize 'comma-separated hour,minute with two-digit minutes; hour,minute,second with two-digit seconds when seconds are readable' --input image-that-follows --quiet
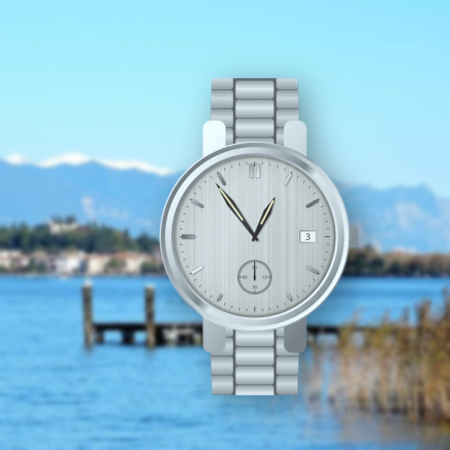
12,54
